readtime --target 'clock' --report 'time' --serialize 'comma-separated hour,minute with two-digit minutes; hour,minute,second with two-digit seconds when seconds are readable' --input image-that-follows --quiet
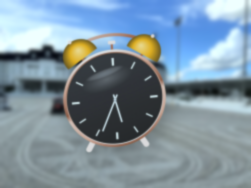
5,34
